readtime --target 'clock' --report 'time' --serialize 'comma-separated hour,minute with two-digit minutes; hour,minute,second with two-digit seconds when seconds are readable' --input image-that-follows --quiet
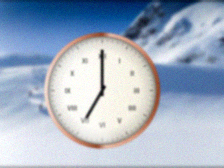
7,00
